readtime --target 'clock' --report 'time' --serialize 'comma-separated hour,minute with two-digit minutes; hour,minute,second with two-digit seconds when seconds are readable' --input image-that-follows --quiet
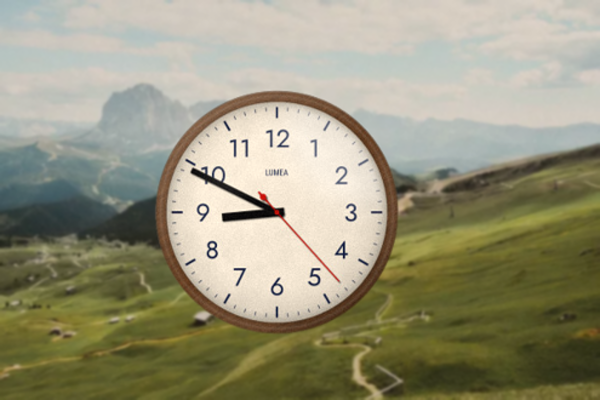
8,49,23
